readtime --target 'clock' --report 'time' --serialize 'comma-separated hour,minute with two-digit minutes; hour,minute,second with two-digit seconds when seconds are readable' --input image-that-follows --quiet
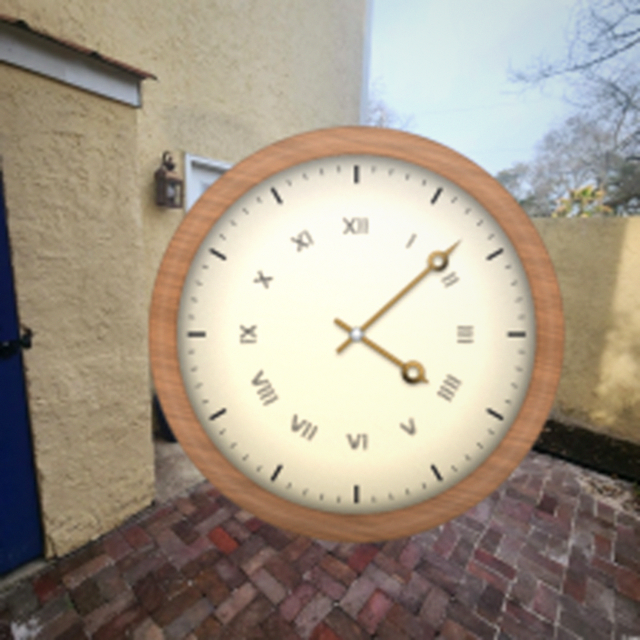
4,08
